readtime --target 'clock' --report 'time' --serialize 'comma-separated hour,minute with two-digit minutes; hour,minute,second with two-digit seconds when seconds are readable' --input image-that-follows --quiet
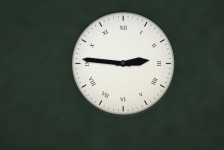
2,46
